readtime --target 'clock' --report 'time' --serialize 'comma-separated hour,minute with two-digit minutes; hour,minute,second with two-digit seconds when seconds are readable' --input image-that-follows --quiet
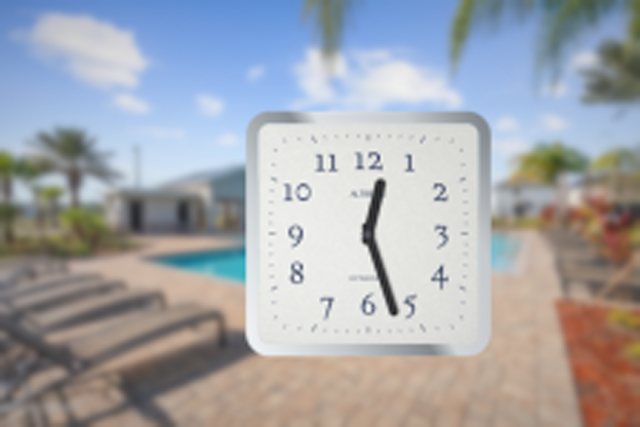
12,27
